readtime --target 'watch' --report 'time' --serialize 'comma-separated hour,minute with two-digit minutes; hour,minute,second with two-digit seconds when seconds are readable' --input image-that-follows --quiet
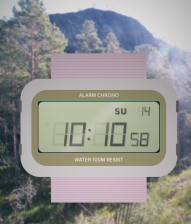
10,10,58
